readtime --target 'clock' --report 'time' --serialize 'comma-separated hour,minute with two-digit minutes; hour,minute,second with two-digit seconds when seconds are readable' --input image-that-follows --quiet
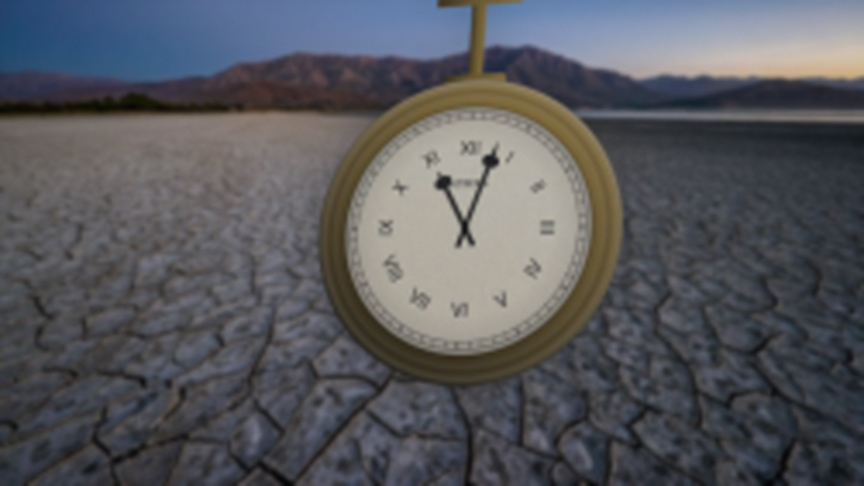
11,03
